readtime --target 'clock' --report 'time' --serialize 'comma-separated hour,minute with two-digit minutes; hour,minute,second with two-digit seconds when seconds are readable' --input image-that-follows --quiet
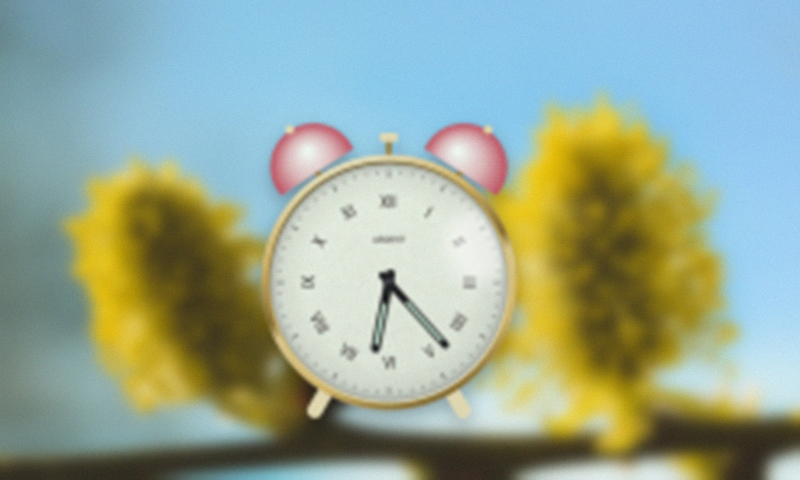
6,23
